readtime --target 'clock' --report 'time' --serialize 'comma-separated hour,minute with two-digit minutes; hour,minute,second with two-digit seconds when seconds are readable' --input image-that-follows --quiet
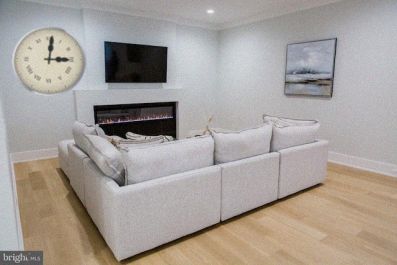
3,01
